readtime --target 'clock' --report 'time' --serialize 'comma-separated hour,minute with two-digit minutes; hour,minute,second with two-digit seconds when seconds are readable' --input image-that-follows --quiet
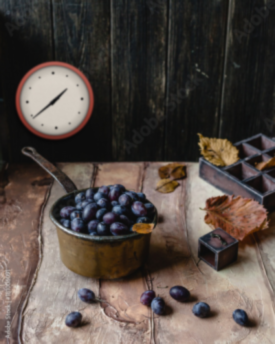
1,39
